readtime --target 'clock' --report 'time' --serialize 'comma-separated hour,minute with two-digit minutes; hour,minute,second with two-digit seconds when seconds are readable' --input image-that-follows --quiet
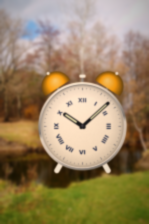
10,08
